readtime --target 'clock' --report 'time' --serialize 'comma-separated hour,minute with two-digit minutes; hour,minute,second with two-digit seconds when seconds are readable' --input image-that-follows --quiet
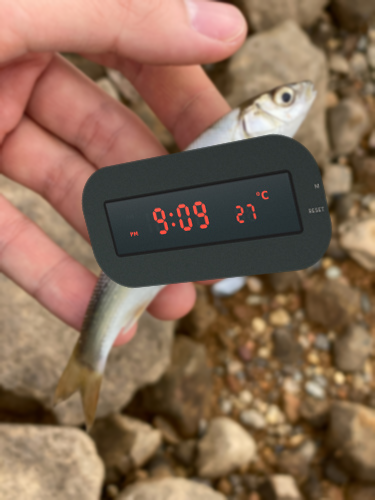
9,09
